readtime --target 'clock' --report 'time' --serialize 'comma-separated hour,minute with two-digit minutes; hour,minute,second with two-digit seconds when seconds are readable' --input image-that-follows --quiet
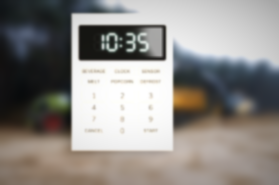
10,35
